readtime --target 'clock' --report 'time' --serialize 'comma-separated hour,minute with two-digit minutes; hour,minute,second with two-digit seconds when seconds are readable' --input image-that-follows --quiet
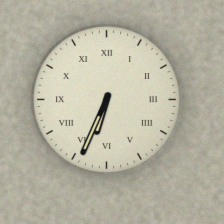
6,34
